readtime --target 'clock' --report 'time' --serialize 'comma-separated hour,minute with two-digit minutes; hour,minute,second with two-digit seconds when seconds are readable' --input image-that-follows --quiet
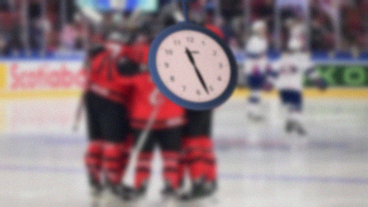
11,27
